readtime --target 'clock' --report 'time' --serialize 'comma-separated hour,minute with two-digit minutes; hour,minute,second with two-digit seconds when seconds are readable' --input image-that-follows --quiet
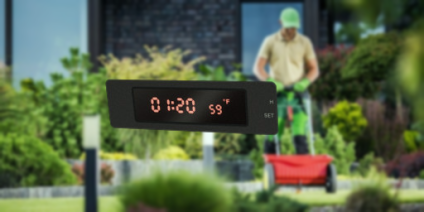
1,20
